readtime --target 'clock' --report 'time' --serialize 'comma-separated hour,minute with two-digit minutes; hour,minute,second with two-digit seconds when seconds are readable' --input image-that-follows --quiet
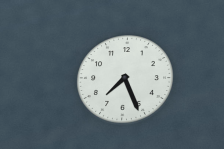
7,26
